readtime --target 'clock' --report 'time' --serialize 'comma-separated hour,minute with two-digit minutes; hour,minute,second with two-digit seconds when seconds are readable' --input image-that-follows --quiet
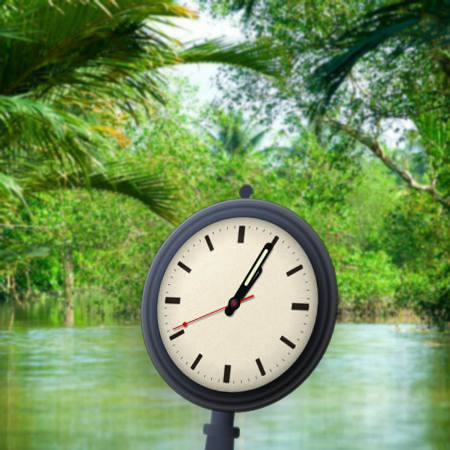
1,04,41
